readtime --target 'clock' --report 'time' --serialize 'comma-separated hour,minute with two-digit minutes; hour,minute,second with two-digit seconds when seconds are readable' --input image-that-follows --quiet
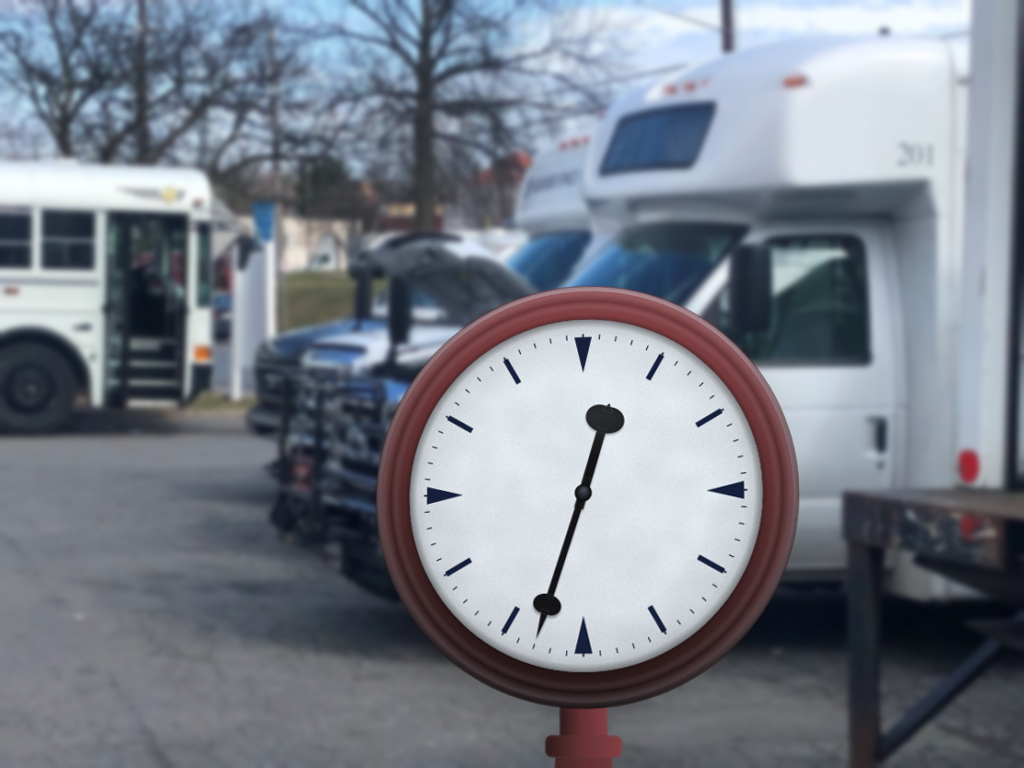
12,33
